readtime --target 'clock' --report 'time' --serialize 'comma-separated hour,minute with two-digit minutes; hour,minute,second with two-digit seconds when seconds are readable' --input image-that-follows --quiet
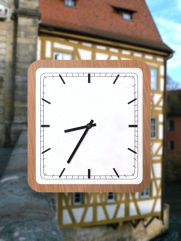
8,35
